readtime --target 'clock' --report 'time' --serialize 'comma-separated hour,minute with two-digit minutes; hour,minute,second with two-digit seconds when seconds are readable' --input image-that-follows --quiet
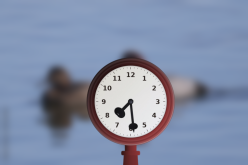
7,29
